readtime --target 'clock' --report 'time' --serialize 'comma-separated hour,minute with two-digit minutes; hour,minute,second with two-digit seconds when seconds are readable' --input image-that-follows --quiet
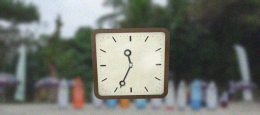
11,34
